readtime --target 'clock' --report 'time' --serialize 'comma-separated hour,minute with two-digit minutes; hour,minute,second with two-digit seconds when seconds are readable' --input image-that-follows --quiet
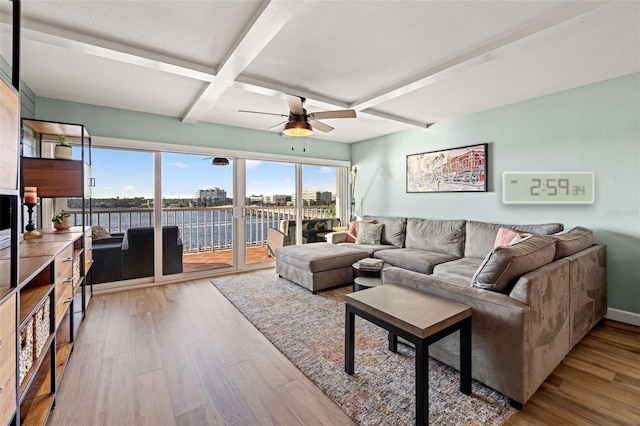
2,59
